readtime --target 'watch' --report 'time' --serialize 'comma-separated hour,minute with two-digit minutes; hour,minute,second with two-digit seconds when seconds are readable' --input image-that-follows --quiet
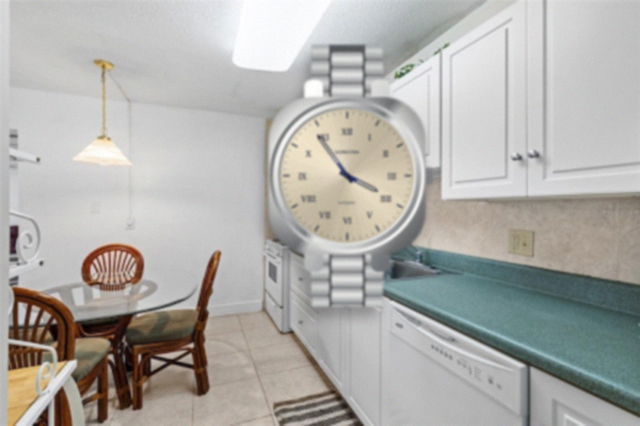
3,54
